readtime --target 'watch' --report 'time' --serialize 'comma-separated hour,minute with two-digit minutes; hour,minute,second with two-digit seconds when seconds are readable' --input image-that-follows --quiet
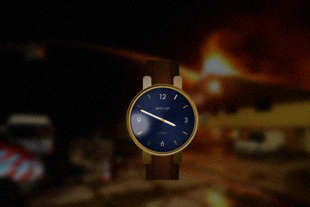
3,49
